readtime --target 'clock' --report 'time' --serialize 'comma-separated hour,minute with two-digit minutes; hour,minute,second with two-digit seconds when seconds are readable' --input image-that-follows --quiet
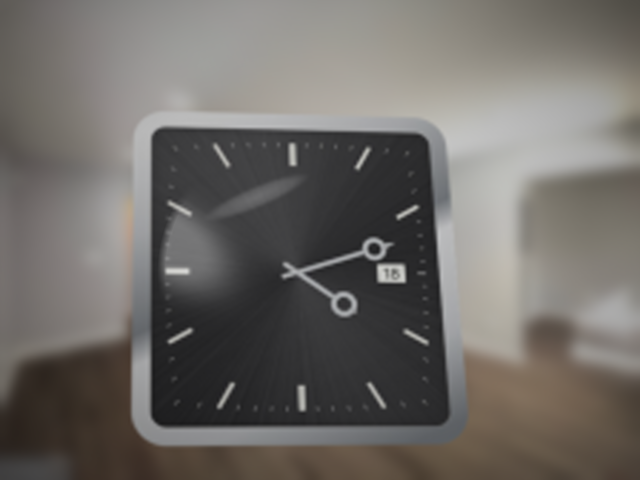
4,12
